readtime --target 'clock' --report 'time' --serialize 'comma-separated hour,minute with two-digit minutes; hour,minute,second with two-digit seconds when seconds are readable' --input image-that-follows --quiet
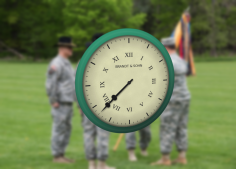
7,38
